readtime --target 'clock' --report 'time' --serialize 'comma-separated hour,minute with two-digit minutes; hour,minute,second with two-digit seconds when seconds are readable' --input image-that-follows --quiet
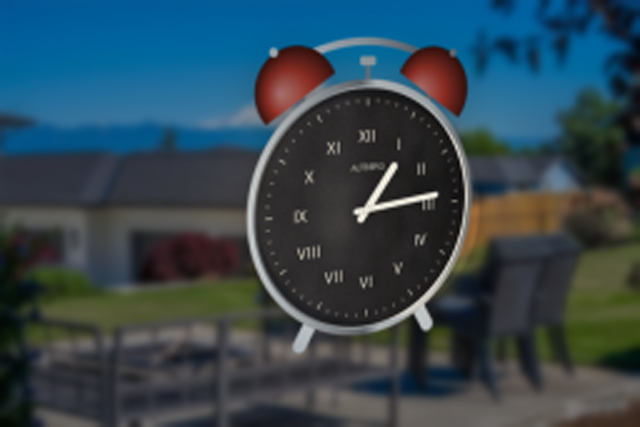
1,14
